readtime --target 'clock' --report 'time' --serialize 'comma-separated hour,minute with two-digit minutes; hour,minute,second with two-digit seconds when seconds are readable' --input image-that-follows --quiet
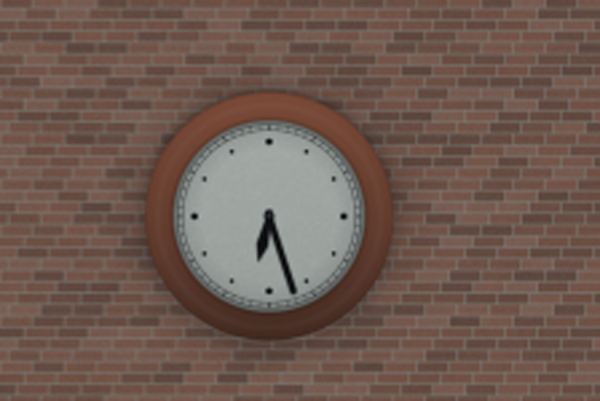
6,27
